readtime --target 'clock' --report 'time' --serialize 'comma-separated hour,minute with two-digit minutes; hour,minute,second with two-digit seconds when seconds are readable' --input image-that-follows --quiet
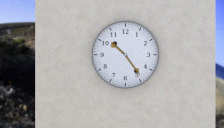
10,24
